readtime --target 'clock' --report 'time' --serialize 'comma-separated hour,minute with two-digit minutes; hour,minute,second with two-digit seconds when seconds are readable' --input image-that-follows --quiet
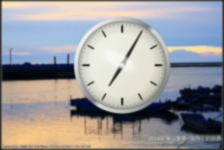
7,05
